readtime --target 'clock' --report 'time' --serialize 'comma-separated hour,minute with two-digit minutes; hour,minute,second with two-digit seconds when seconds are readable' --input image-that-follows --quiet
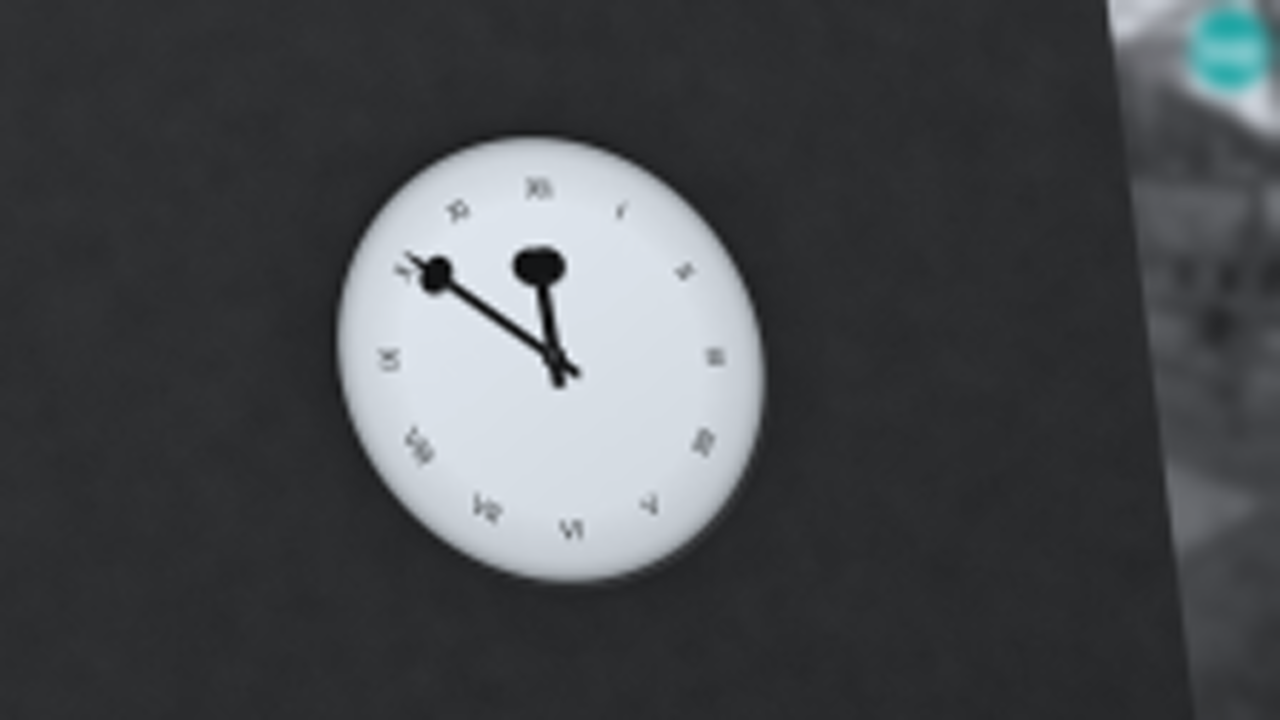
11,51
